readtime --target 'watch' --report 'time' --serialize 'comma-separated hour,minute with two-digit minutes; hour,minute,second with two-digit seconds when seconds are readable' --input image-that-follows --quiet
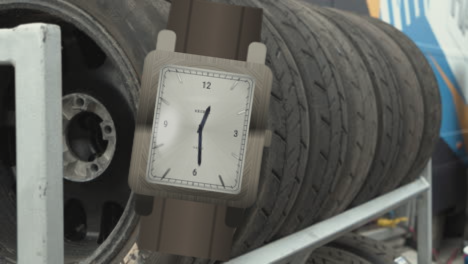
12,29
